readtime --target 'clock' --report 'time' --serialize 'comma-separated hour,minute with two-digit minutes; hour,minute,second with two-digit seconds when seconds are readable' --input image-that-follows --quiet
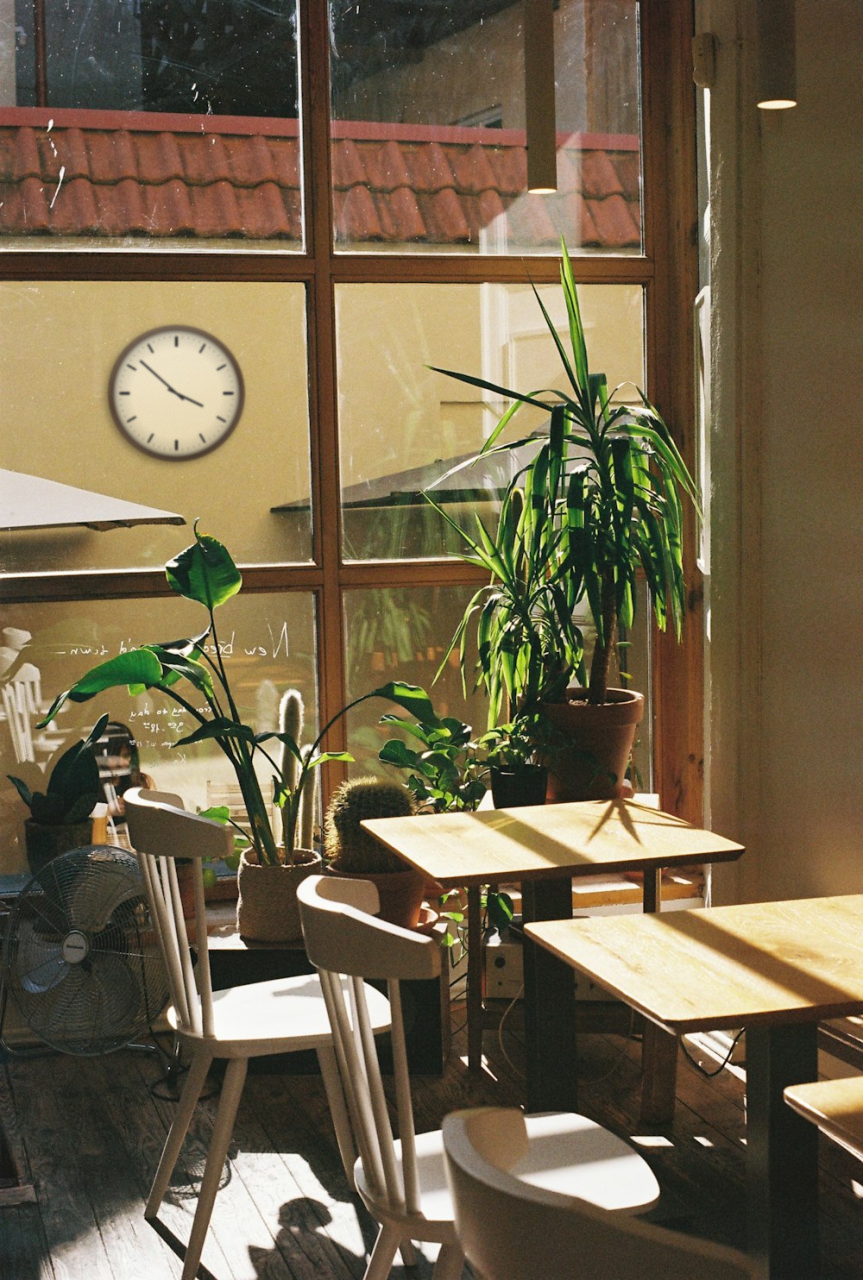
3,52
